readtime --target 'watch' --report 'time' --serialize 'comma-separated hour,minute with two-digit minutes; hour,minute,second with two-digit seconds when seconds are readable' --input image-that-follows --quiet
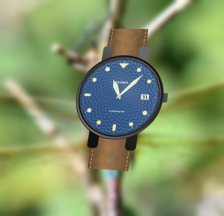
11,07
